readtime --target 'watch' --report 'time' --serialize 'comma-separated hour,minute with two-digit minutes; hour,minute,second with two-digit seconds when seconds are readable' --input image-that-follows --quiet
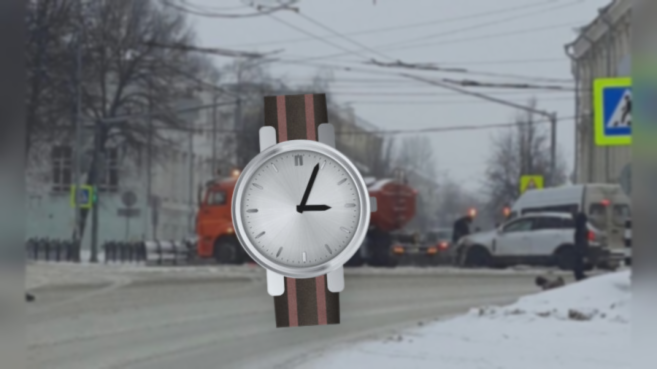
3,04
